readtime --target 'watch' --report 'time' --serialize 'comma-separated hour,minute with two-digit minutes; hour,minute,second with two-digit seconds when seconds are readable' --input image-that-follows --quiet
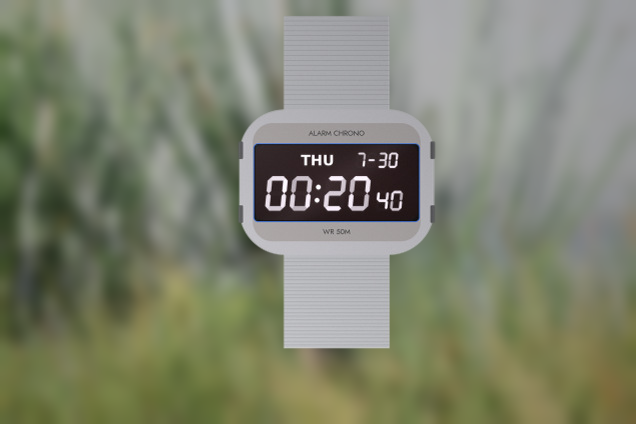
0,20,40
